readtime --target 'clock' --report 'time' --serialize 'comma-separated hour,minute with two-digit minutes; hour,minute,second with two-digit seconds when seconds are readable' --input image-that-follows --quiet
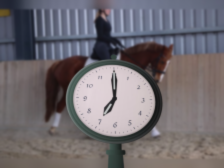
7,00
